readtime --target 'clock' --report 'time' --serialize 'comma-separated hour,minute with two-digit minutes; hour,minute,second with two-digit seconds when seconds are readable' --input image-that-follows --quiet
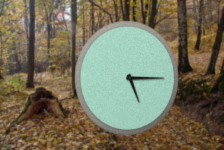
5,15
